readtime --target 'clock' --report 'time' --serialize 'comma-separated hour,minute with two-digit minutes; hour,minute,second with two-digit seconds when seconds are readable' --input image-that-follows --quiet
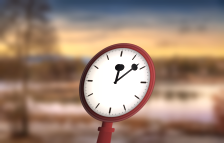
12,08
